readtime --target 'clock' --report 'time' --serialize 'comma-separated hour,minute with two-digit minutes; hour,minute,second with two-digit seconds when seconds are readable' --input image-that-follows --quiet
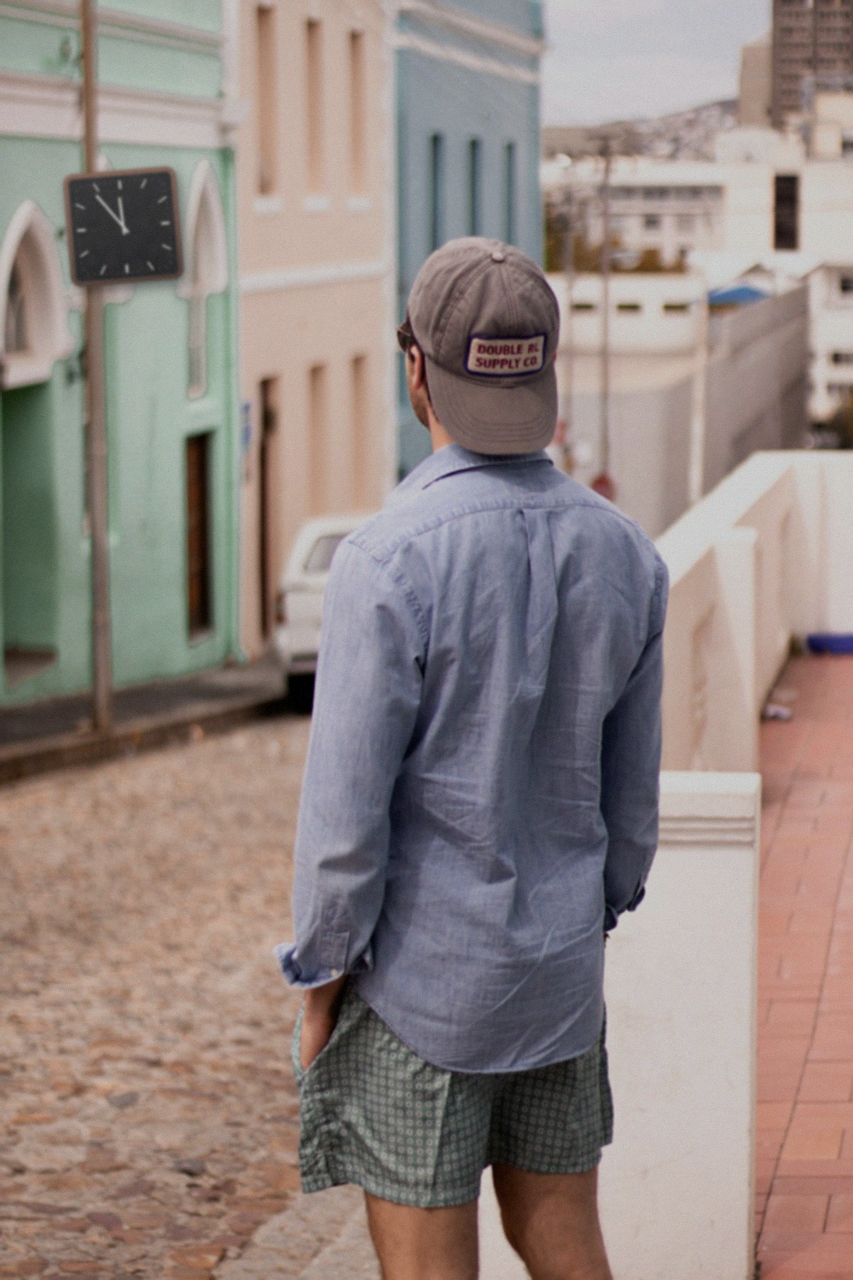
11,54
